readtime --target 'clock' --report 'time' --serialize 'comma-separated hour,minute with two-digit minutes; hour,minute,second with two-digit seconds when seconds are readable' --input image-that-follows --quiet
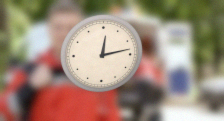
12,13
